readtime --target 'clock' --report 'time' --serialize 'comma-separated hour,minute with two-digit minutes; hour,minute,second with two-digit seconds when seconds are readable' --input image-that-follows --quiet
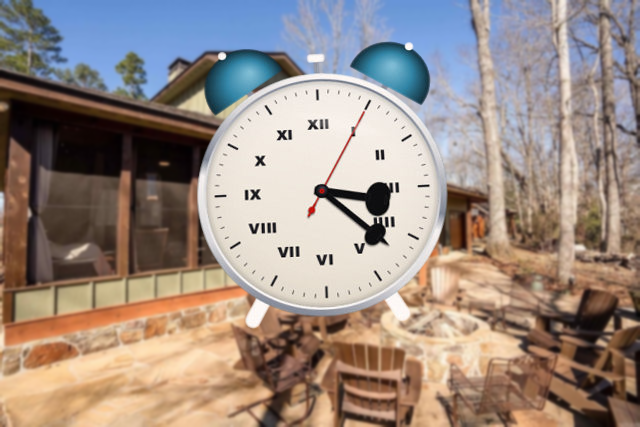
3,22,05
